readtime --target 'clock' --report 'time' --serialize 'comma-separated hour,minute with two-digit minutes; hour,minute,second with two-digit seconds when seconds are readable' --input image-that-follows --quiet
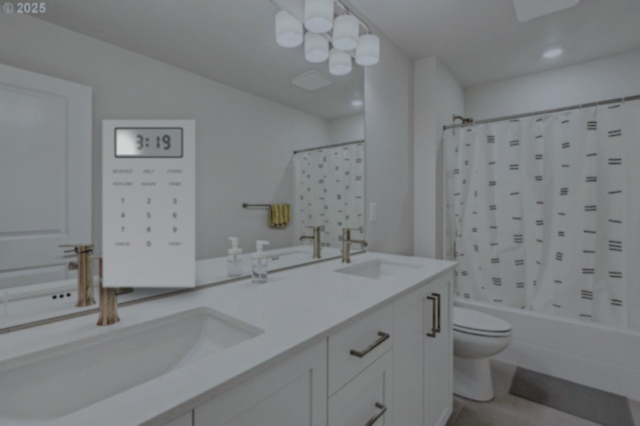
3,19
